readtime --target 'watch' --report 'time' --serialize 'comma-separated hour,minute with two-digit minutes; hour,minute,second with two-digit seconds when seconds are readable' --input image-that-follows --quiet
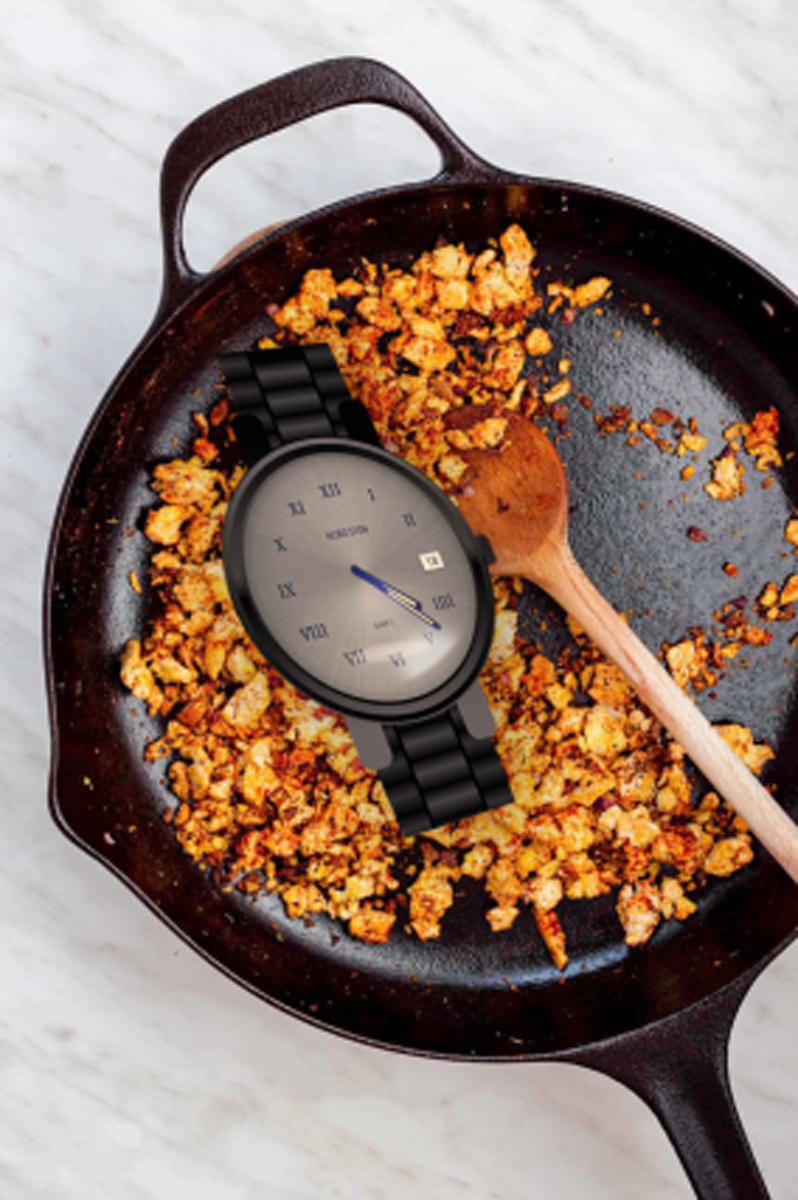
4,23
